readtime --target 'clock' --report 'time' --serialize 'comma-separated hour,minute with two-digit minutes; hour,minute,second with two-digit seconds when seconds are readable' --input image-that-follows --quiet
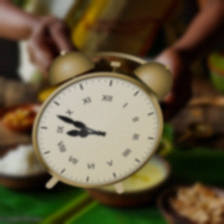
8,48
